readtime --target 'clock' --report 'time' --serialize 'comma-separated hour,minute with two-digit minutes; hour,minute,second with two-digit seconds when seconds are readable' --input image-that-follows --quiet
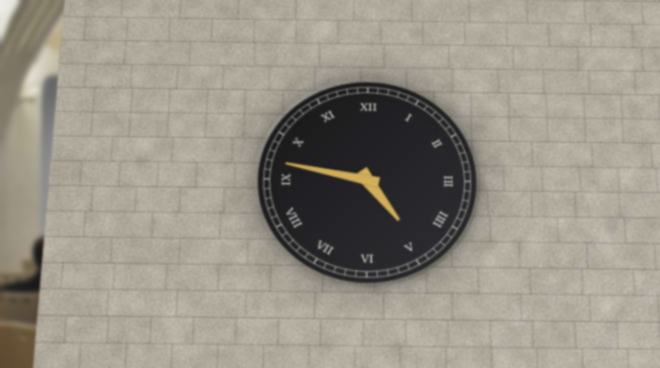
4,47
